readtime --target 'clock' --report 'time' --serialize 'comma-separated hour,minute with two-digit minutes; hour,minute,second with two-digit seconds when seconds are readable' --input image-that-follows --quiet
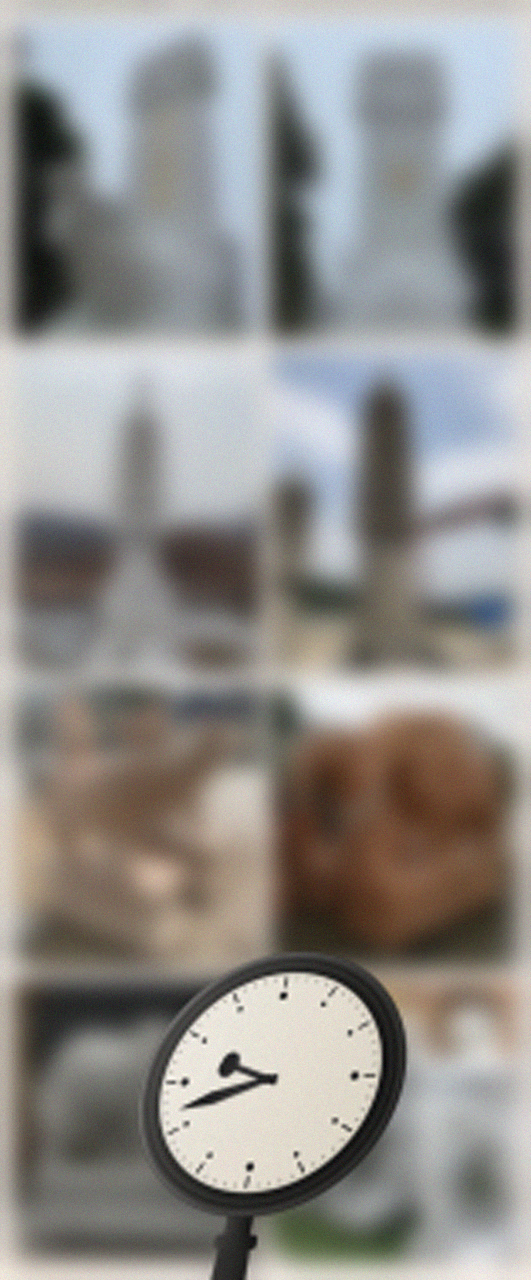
9,42
